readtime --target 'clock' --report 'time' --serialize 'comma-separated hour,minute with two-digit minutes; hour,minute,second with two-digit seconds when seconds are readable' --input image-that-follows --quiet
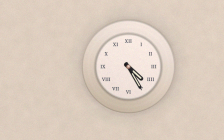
4,25
